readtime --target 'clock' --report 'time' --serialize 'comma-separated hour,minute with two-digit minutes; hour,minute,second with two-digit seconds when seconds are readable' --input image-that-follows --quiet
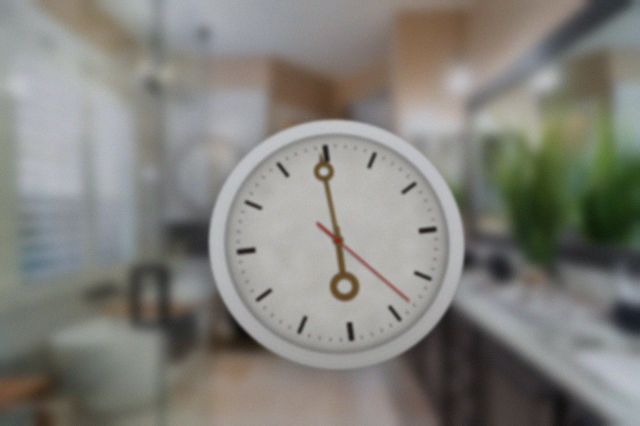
5,59,23
